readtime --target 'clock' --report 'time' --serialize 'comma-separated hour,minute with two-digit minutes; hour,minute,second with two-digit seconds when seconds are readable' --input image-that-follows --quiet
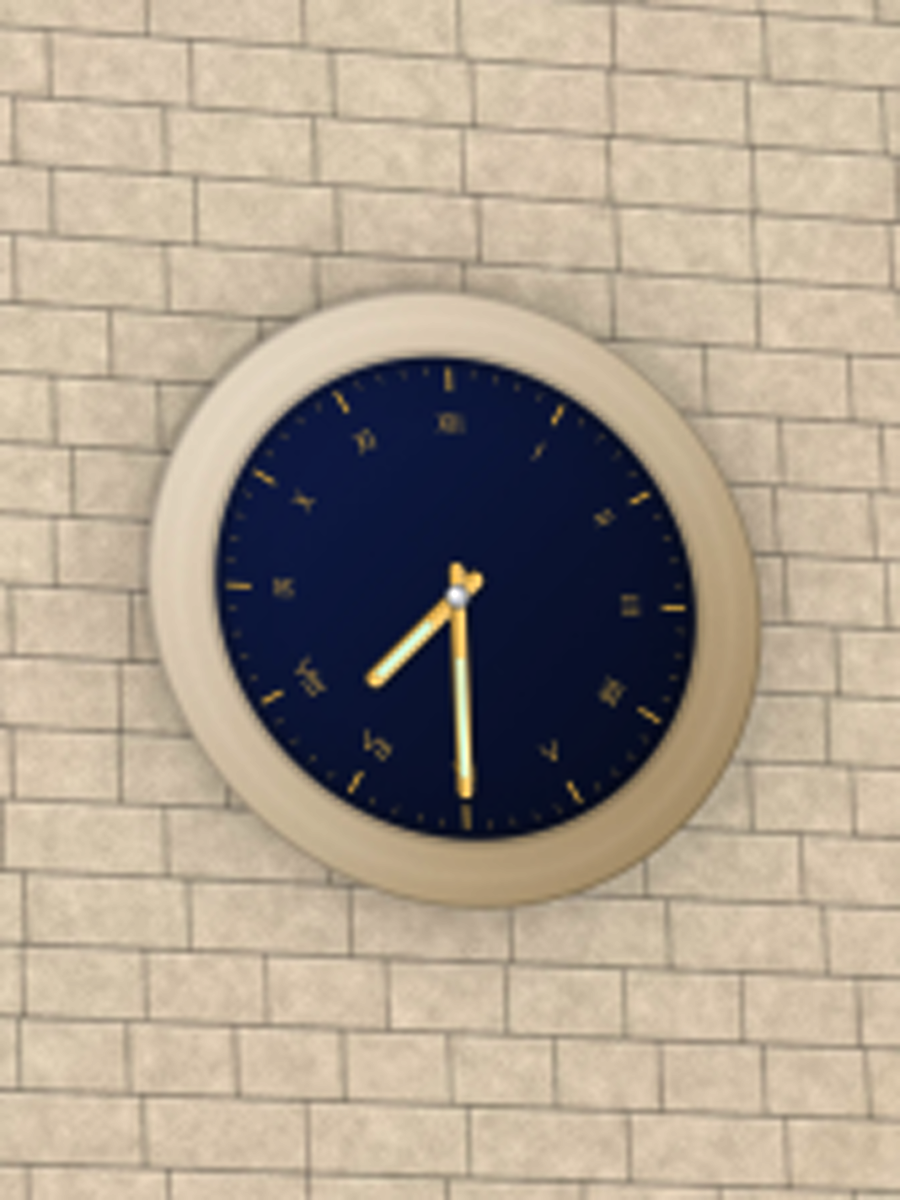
7,30
